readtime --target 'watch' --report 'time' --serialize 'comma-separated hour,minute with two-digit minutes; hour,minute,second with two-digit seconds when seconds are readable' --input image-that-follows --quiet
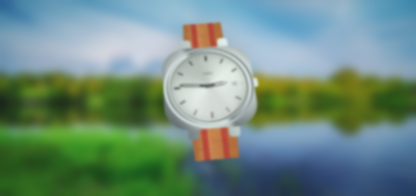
2,46
